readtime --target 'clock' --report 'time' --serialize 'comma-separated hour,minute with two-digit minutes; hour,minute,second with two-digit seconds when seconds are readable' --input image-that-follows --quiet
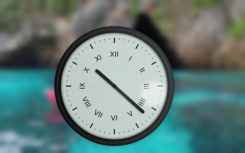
10,22
